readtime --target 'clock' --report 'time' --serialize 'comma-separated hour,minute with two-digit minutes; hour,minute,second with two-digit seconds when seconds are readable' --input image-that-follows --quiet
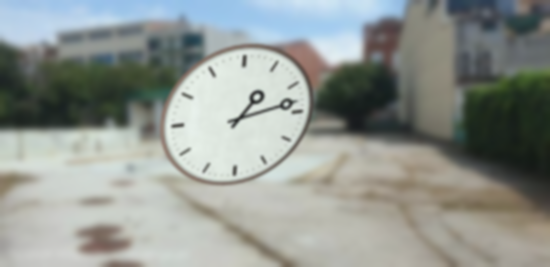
1,13
